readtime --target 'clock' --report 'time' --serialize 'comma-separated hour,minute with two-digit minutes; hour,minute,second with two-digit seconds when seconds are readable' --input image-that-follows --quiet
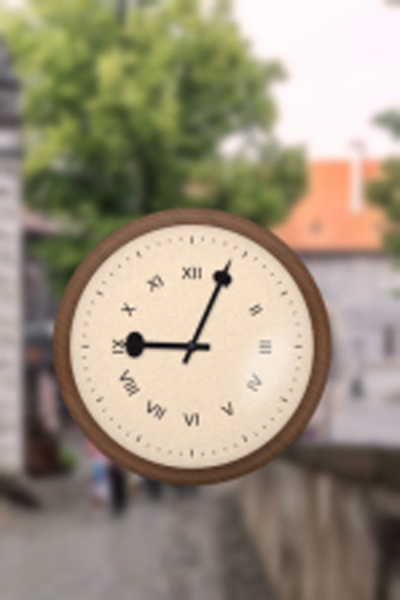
9,04
